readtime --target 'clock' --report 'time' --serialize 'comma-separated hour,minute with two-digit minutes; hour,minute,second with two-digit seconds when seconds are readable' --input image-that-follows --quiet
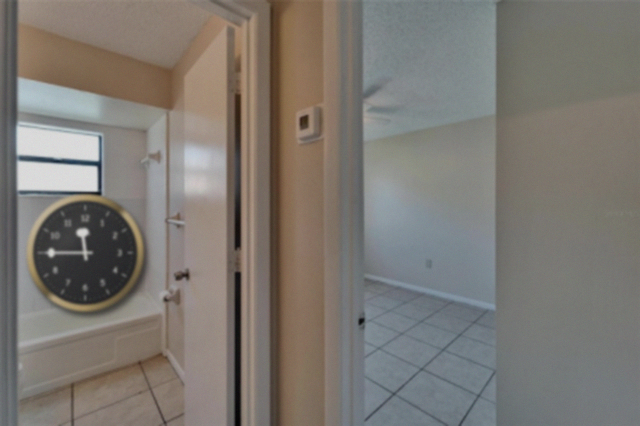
11,45
